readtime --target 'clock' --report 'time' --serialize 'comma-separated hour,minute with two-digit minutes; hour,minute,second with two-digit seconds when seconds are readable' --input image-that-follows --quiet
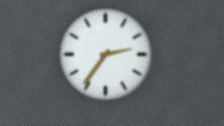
2,36
